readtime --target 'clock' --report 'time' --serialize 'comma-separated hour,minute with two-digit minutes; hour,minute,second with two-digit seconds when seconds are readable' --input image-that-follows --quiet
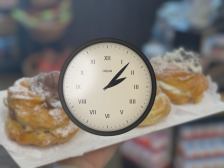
2,07
